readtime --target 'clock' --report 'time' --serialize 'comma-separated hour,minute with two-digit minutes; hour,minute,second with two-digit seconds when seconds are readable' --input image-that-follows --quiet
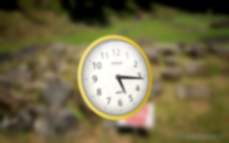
5,16
